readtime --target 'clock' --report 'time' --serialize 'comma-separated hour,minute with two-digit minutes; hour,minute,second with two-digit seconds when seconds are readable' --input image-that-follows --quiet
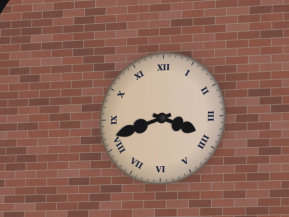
3,42
